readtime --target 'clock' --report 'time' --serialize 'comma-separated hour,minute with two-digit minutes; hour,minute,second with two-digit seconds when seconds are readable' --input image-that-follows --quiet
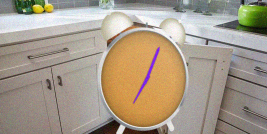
7,04
